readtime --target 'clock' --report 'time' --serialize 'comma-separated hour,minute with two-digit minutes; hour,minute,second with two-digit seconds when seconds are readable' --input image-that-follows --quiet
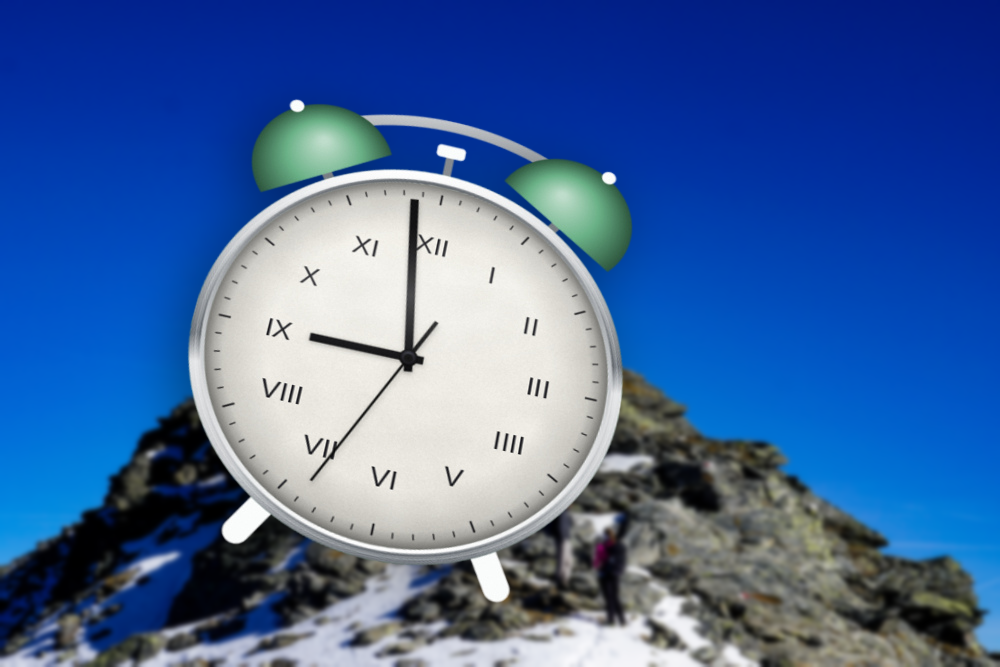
8,58,34
